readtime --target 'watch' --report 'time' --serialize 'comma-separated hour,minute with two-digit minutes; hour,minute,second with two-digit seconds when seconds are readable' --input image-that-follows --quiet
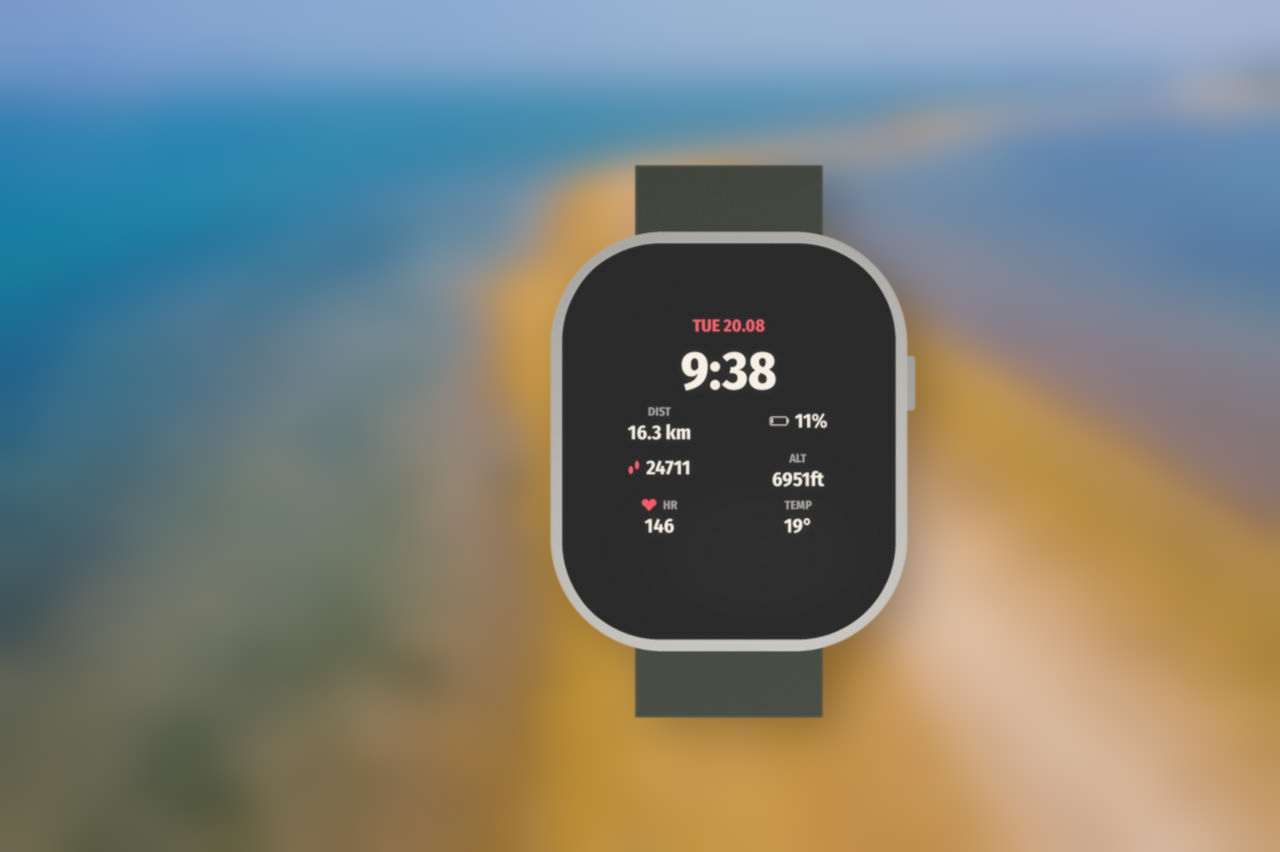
9,38
